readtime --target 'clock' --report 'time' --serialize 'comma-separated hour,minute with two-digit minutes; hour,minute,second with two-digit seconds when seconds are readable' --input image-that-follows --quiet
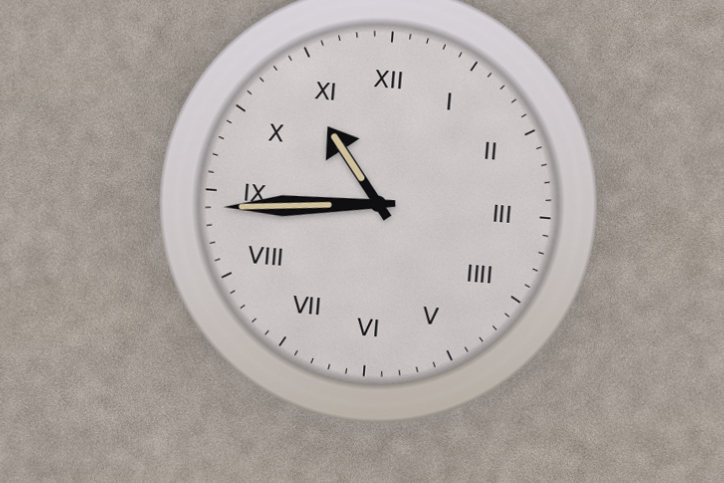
10,44
